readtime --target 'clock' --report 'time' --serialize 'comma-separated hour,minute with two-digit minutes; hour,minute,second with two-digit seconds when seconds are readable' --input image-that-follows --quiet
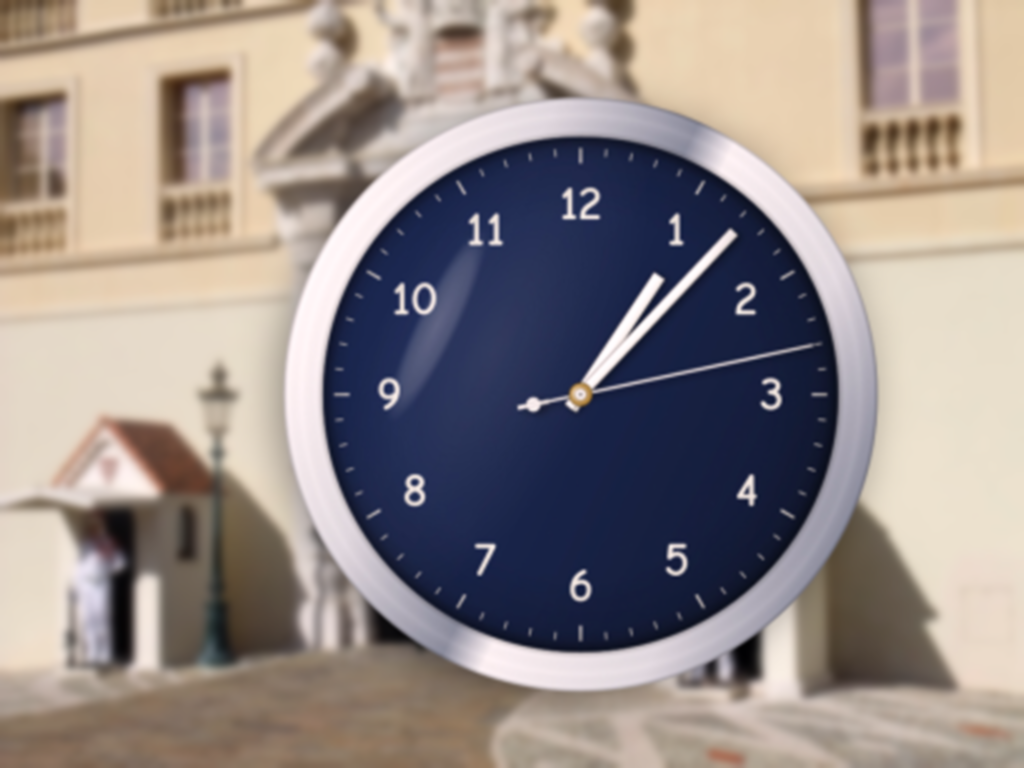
1,07,13
